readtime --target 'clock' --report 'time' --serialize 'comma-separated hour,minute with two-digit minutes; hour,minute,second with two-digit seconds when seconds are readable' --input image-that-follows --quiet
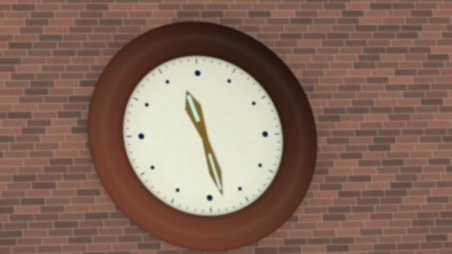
11,28
